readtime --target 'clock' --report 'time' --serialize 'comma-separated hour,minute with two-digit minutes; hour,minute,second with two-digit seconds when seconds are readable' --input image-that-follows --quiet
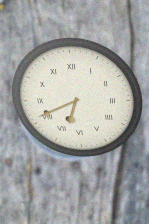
6,41
